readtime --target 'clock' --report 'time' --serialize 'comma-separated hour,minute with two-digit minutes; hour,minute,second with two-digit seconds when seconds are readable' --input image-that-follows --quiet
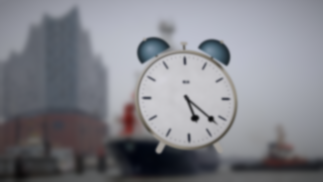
5,22
